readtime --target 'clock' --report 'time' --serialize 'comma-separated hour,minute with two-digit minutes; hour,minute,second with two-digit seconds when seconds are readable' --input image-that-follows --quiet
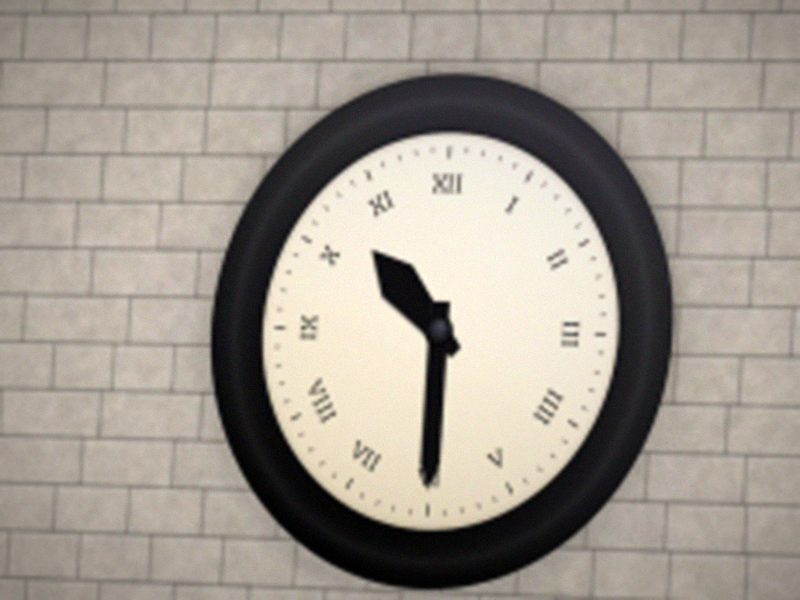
10,30
